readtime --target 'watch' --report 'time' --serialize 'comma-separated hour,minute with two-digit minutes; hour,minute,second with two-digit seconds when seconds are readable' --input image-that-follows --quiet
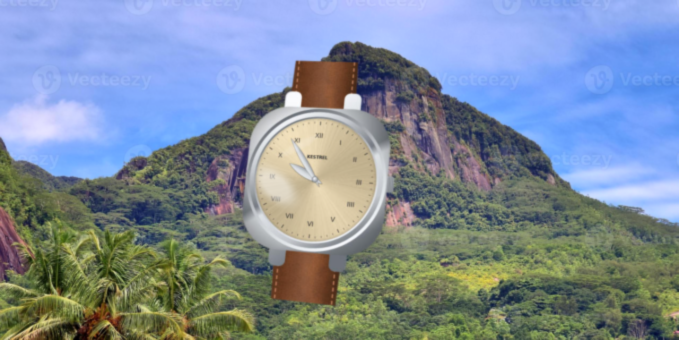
9,54
